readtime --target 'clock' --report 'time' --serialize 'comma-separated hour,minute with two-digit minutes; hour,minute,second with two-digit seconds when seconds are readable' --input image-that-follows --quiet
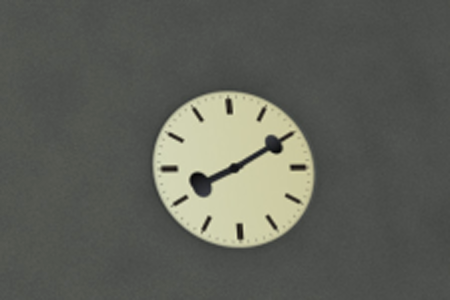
8,10
